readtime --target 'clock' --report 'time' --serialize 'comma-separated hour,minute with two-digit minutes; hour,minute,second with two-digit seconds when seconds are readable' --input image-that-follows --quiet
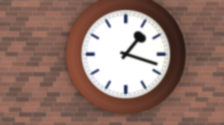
1,18
